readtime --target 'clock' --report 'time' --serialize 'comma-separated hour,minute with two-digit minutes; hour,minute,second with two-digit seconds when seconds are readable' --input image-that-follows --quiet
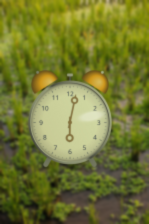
6,02
